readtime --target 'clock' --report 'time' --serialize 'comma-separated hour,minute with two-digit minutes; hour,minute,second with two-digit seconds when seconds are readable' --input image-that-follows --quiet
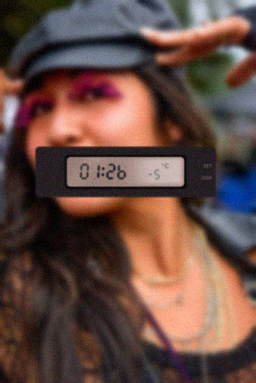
1,26
